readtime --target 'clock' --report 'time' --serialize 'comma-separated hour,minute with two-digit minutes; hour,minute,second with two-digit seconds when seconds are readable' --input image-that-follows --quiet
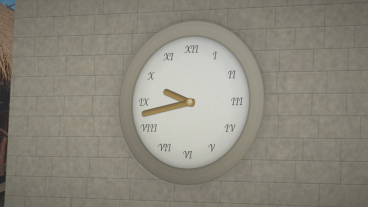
9,43
